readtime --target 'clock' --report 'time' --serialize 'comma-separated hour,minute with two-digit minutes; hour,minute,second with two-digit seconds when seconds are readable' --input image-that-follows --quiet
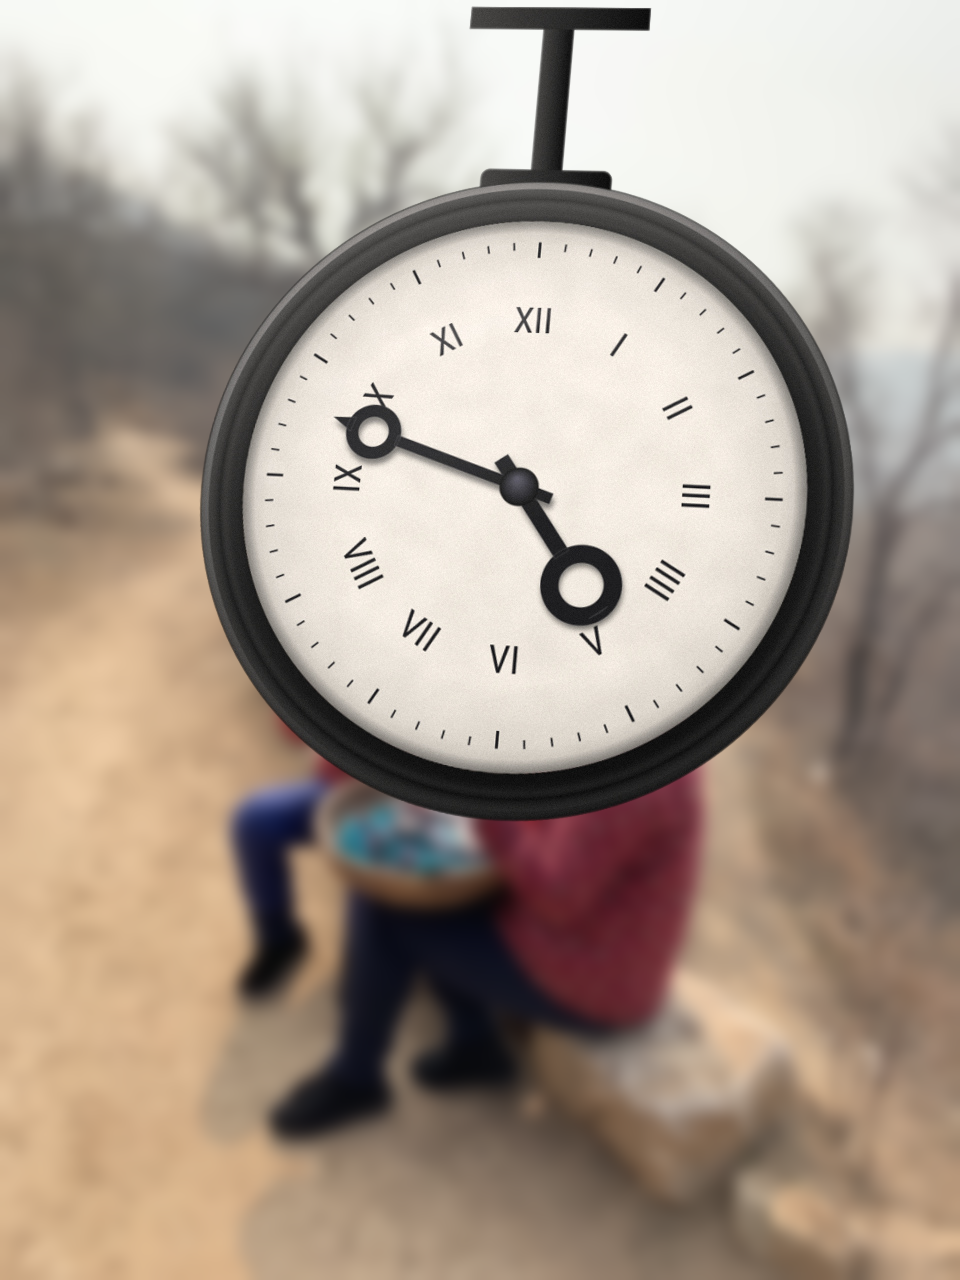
4,48
